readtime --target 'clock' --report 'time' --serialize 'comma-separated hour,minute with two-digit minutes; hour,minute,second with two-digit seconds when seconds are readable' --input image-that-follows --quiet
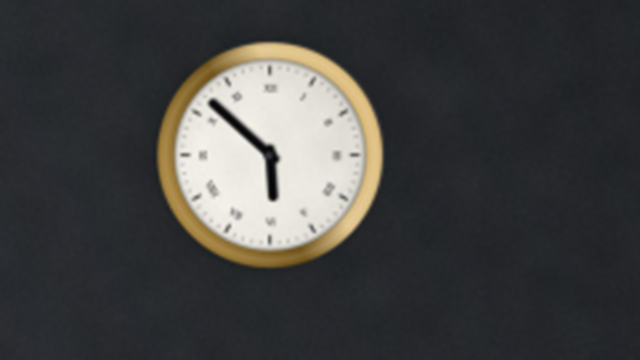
5,52
